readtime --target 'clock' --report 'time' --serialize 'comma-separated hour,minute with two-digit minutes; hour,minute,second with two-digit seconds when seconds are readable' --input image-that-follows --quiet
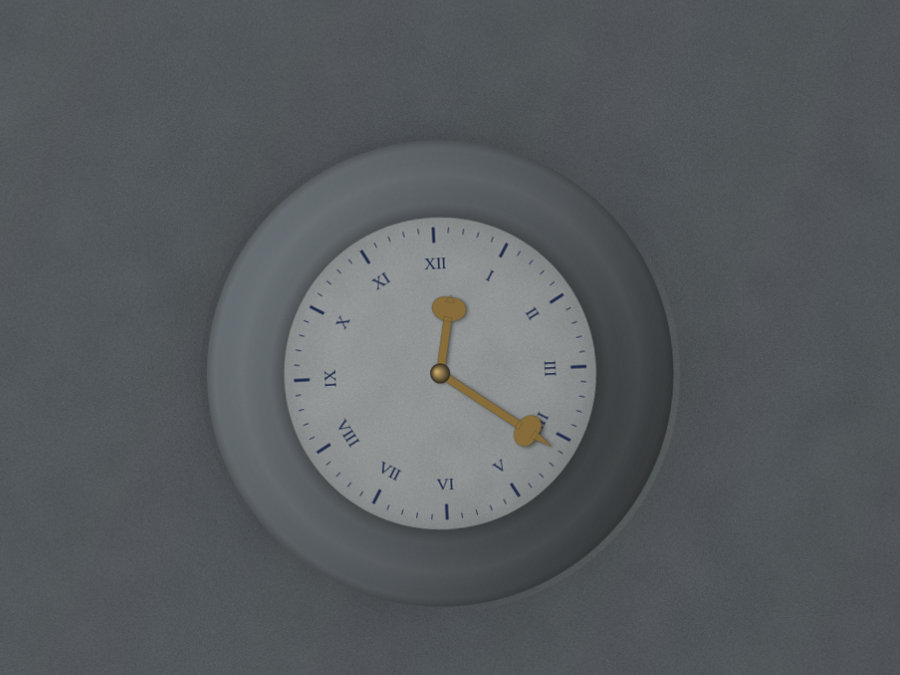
12,21
